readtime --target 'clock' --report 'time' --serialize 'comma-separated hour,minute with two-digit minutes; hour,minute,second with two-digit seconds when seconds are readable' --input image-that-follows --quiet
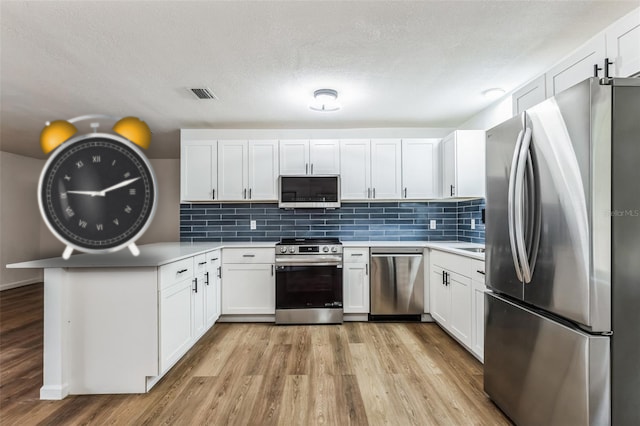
9,12
